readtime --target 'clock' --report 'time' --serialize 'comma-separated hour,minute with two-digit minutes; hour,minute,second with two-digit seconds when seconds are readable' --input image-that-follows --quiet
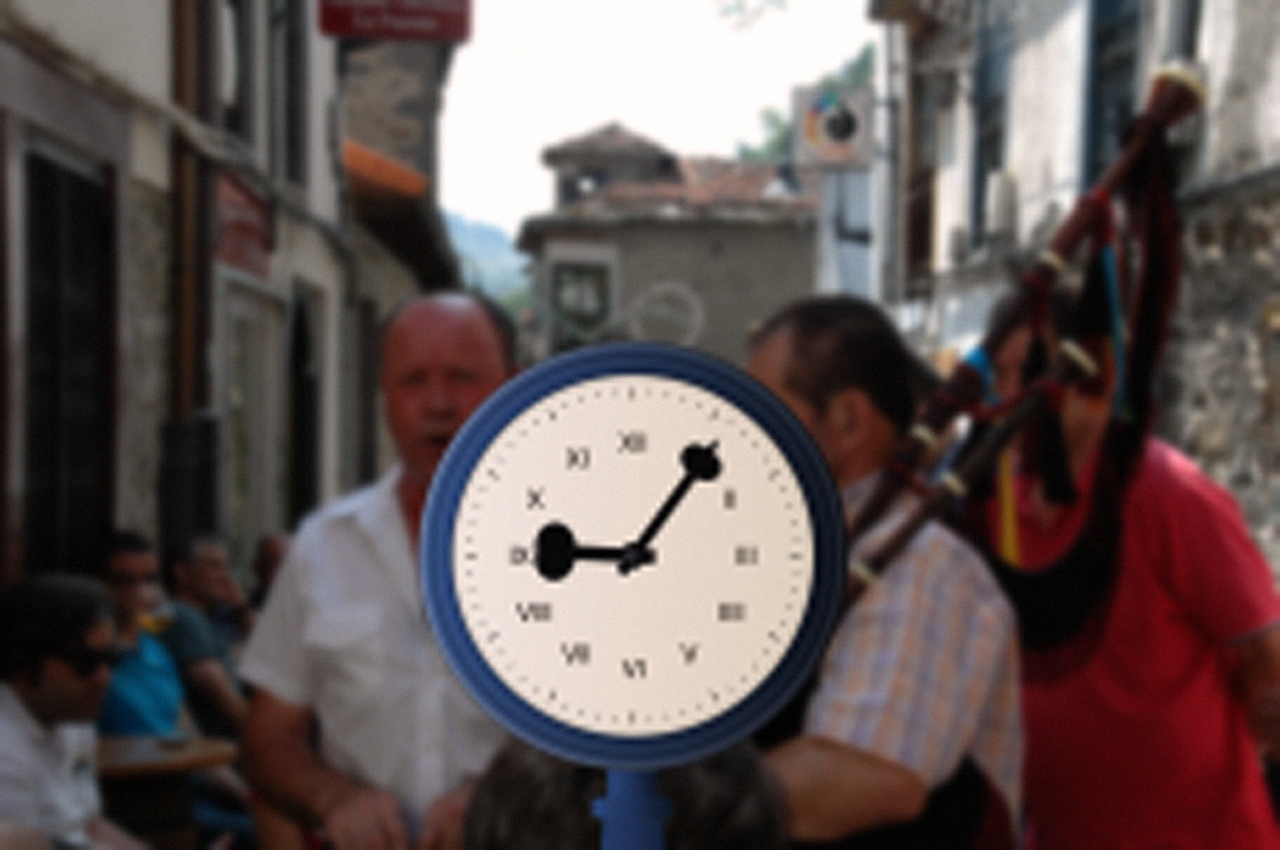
9,06
